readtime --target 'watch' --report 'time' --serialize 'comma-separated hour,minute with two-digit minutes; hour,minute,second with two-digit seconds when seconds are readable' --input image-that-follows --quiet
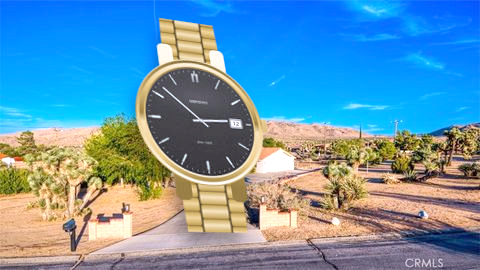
2,52
